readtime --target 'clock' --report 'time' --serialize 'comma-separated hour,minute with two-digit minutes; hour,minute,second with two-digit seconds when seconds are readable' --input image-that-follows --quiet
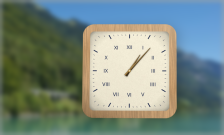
1,07
